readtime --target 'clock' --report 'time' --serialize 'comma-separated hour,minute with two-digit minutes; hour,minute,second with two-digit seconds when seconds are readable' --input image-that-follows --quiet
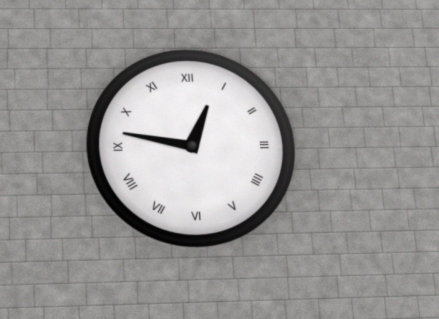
12,47
